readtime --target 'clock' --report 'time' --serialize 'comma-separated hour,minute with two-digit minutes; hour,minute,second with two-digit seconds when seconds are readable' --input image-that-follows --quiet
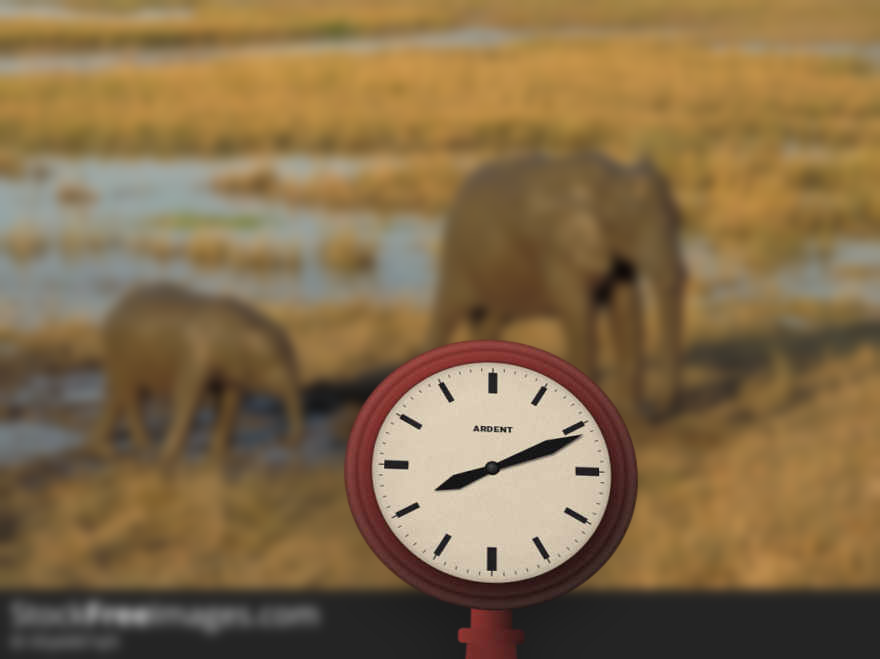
8,11
